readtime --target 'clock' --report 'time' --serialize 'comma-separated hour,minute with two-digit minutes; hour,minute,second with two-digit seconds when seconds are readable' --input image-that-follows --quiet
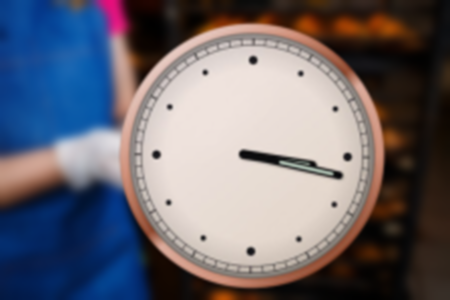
3,17
